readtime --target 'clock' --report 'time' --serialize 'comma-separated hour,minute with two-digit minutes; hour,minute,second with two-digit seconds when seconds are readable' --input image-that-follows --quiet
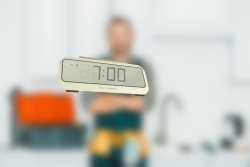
7,00
